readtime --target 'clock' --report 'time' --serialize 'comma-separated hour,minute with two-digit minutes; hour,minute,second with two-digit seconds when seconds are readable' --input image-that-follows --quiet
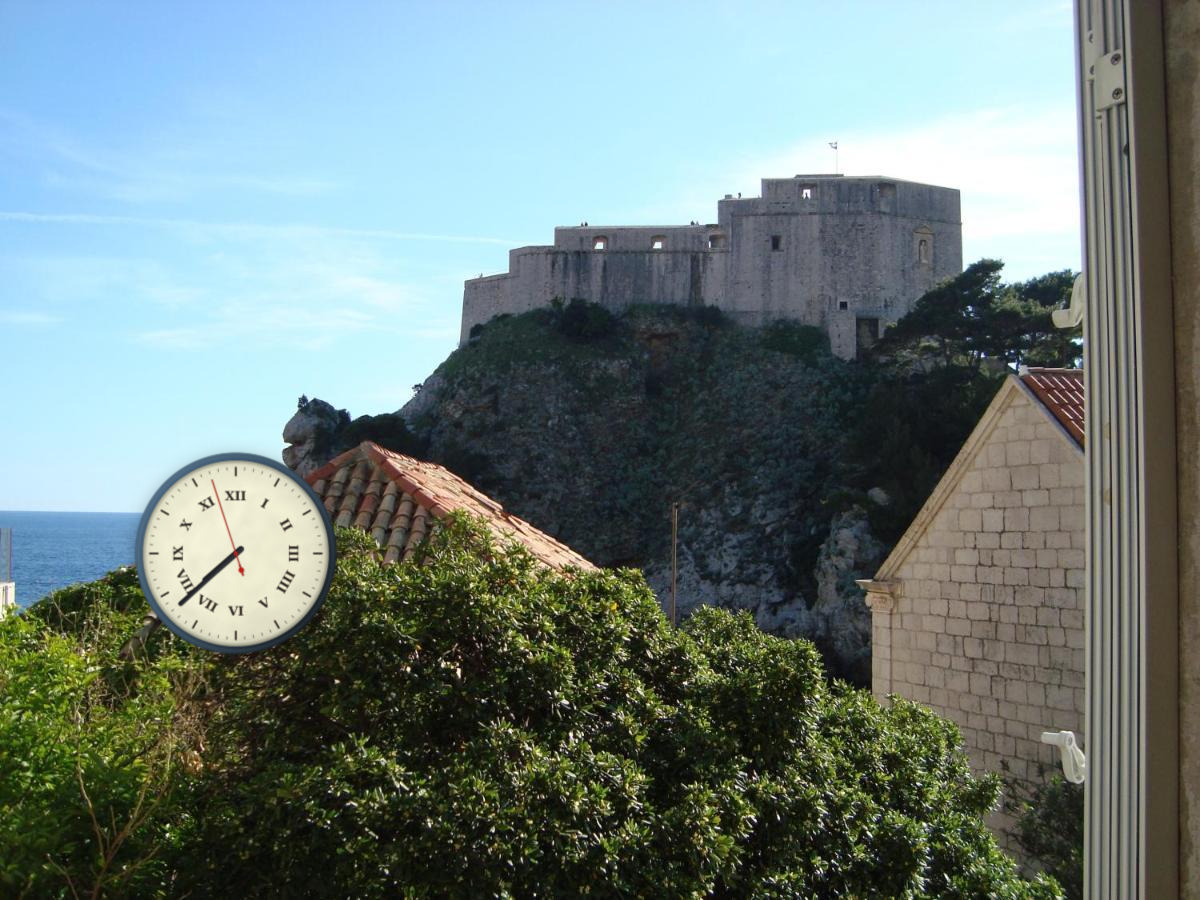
7,37,57
